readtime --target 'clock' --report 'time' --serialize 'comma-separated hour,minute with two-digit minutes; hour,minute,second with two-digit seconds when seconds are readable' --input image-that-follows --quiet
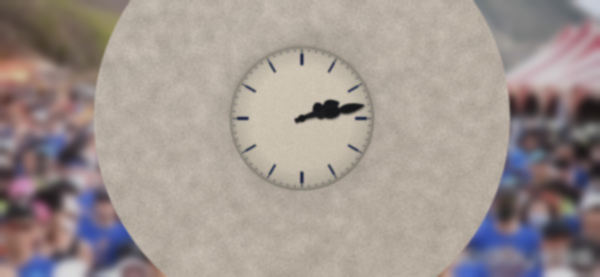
2,13
